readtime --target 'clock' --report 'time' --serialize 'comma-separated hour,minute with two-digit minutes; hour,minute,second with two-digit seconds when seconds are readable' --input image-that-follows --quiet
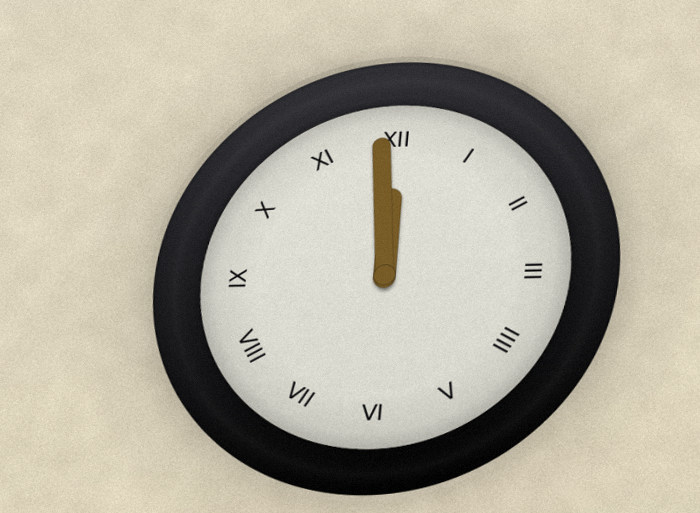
11,59
